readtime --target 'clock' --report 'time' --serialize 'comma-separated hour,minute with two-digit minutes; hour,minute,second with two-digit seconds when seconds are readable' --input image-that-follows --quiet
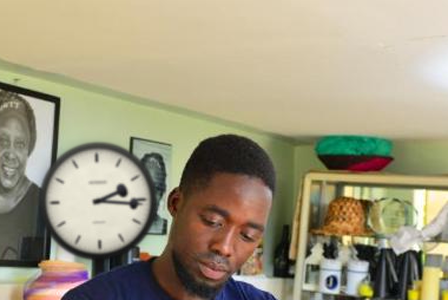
2,16
